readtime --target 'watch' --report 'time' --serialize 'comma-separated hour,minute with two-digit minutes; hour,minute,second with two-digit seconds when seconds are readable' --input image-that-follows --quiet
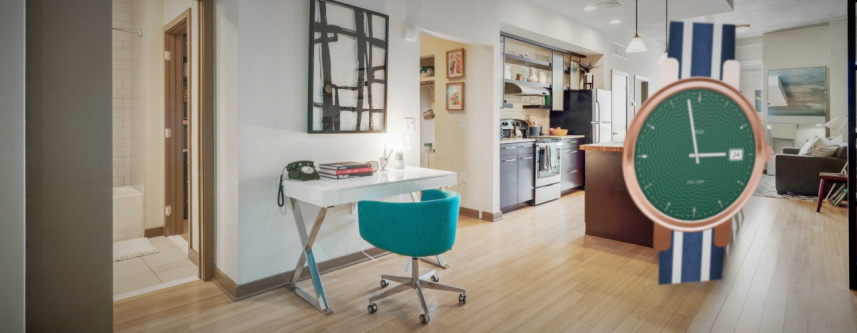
2,58
